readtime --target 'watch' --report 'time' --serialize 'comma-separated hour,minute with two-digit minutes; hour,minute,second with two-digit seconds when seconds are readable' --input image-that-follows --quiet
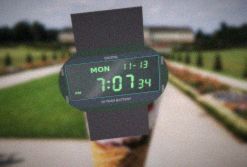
7,07,34
